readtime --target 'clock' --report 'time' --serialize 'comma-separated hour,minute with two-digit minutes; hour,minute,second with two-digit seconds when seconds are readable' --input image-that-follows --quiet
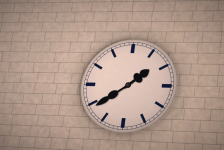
1,39
